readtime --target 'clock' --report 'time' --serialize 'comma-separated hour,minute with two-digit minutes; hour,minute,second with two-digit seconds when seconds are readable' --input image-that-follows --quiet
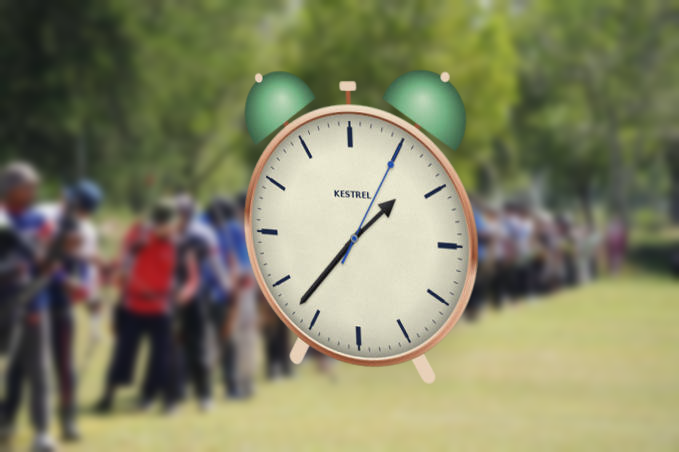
1,37,05
